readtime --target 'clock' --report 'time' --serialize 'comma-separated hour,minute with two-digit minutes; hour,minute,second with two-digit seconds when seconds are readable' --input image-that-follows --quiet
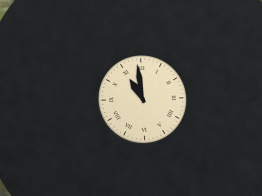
10,59
